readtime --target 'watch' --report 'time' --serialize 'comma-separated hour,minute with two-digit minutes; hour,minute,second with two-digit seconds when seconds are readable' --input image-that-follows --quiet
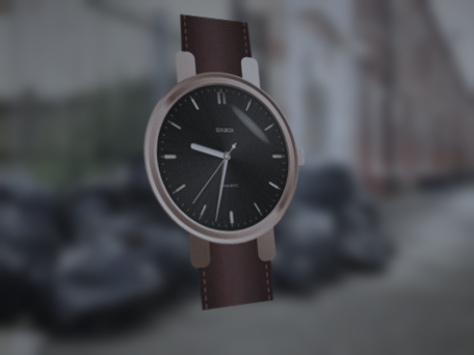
9,32,37
